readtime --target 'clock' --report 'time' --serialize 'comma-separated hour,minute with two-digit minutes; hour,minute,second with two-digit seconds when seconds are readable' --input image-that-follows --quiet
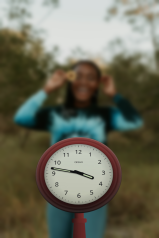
3,47
